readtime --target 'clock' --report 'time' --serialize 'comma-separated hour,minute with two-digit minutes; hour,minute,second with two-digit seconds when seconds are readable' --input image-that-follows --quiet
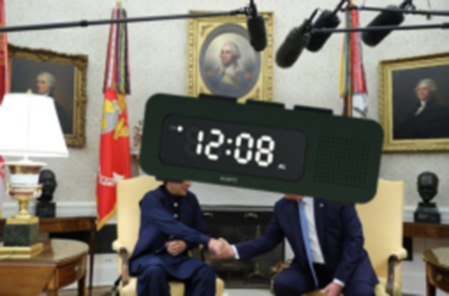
12,08
